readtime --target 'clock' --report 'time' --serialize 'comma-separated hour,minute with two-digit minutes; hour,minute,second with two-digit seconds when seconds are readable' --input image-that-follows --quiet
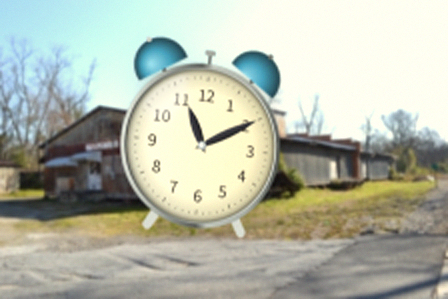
11,10
